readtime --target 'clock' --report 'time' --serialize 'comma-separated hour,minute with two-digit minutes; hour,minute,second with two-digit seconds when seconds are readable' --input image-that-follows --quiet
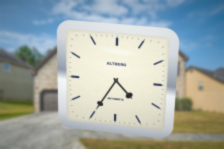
4,35
